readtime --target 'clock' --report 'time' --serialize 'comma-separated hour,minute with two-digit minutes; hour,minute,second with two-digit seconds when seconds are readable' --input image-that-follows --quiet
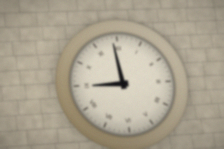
8,59
